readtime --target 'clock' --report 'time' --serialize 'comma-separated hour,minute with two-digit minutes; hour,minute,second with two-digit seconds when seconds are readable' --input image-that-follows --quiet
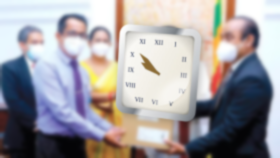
9,52
